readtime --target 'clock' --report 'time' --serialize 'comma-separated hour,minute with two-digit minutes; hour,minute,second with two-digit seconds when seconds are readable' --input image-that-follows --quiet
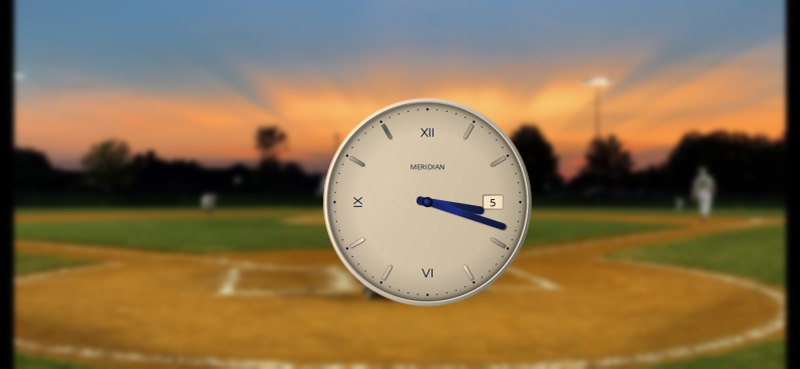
3,18
